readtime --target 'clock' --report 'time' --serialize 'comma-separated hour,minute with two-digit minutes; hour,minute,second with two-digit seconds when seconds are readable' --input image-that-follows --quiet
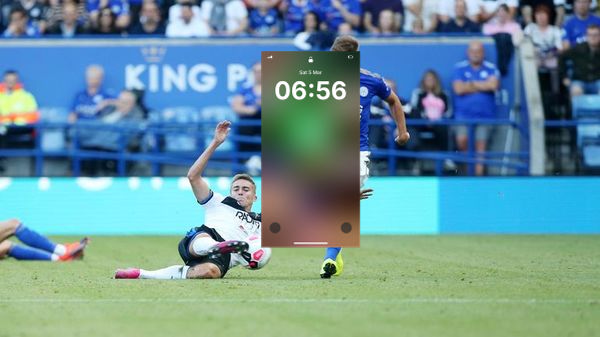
6,56
